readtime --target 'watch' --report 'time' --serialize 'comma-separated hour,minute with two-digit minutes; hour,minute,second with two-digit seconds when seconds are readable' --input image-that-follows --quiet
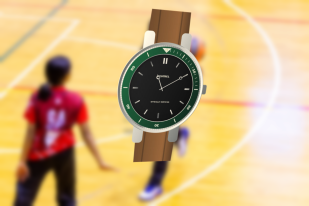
11,10
